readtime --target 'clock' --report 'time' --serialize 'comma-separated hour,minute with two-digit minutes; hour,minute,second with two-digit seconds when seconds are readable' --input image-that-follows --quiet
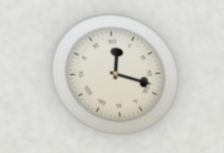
12,18
